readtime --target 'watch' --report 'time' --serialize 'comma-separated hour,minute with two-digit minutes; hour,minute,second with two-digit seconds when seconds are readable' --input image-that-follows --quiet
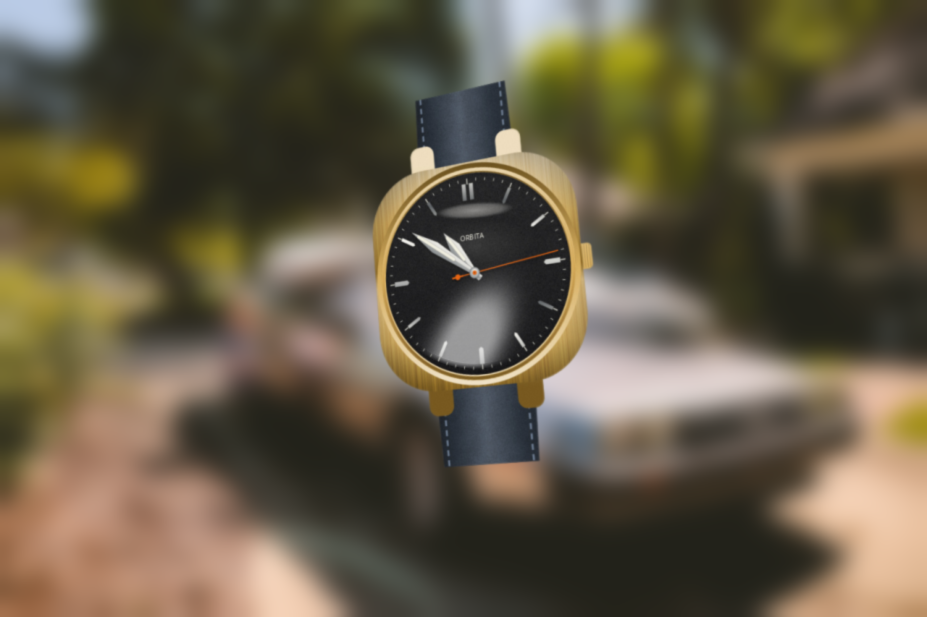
10,51,14
